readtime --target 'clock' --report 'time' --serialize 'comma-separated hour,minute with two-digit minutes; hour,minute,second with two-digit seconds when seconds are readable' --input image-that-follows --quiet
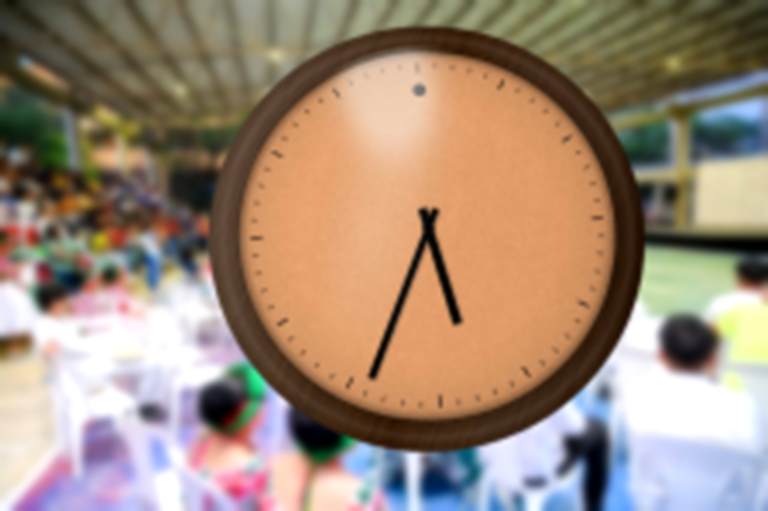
5,34
